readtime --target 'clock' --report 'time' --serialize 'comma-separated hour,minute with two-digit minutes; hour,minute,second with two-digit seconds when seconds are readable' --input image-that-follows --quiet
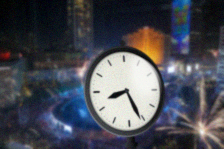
8,26
